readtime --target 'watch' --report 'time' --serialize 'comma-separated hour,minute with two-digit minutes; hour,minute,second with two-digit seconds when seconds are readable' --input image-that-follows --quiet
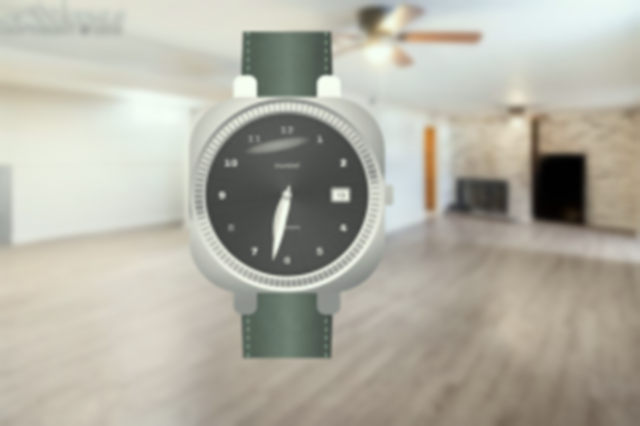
6,32
